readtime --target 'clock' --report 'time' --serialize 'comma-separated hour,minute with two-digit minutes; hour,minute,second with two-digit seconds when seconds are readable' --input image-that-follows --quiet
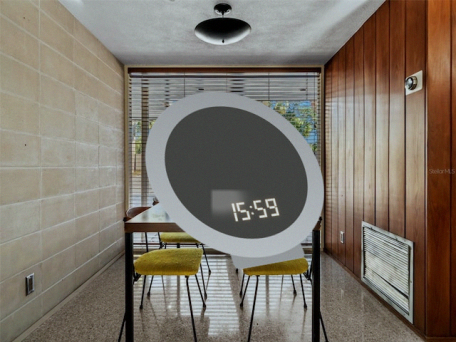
15,59
